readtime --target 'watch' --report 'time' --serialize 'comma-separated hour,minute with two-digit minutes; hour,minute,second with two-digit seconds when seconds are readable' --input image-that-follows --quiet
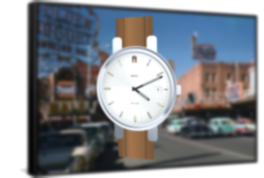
4,11
